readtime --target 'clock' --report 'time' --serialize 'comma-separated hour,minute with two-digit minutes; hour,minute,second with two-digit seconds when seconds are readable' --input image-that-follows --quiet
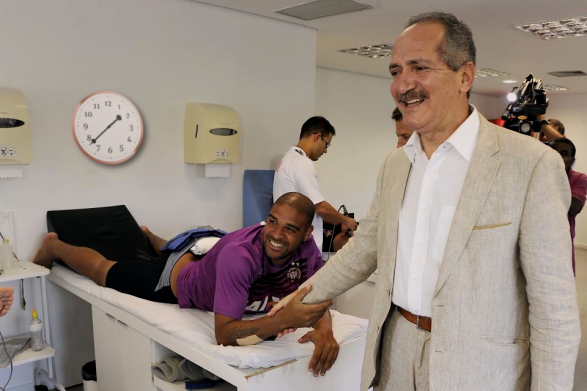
1,38
